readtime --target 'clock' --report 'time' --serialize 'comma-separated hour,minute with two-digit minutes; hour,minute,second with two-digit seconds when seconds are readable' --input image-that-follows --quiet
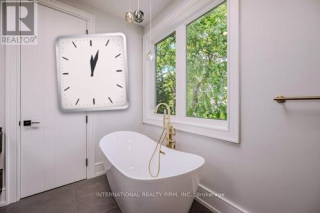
12,03
